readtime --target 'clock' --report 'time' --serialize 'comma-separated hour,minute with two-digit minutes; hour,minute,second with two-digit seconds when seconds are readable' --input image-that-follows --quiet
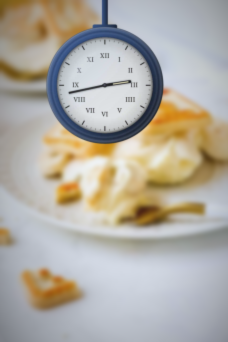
2,43
